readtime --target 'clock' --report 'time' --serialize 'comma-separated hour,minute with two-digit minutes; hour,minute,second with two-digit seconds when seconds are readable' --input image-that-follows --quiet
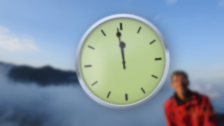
11,59
